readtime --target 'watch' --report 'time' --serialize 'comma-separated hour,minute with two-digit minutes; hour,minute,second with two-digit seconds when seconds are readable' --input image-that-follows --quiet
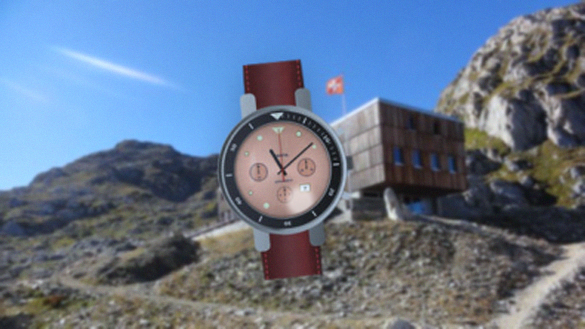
11,09
